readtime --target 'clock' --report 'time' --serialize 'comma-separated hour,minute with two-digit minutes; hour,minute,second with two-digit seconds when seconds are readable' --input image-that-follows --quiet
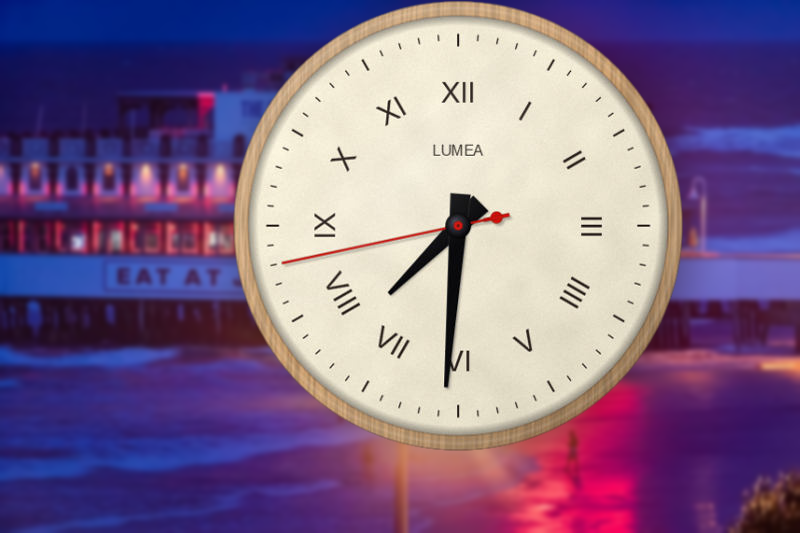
7,30,43
